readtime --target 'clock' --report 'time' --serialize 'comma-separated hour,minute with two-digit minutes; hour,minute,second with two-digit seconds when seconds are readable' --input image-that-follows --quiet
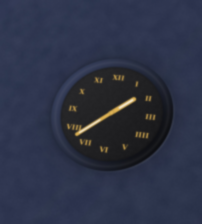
1,38
